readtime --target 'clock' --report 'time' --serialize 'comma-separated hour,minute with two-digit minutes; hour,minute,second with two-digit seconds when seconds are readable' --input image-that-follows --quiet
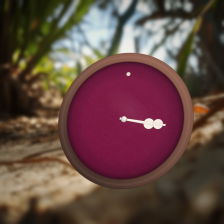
3,16
